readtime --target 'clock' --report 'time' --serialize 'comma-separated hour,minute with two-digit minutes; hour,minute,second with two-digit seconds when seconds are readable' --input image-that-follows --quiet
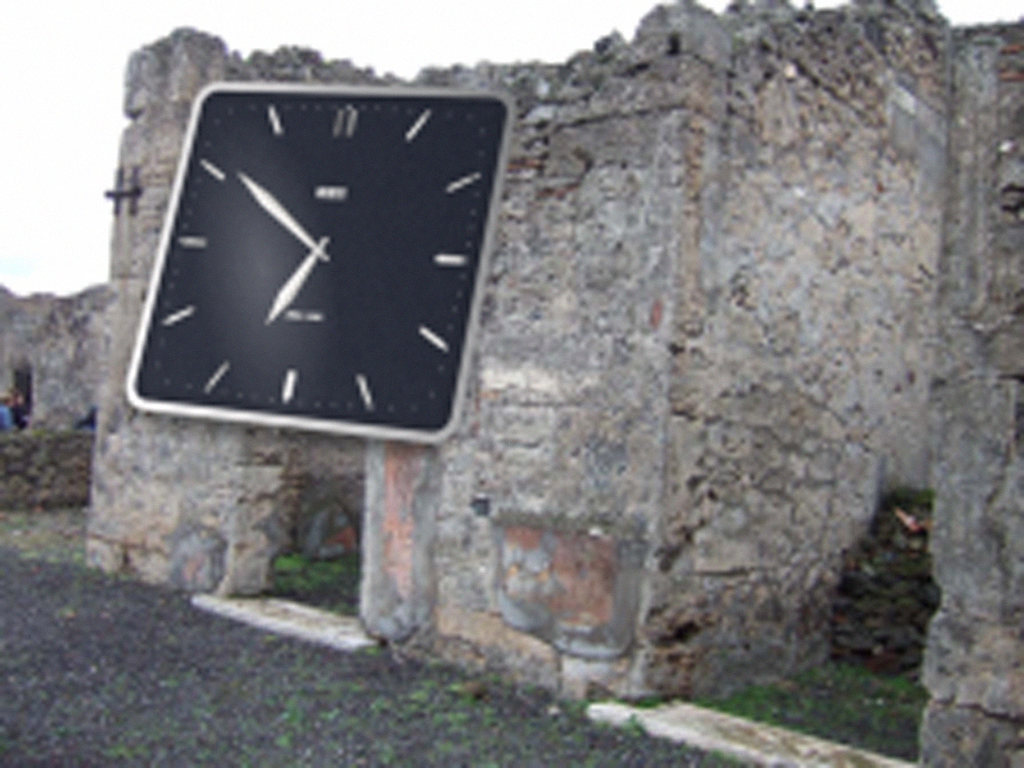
6,51
